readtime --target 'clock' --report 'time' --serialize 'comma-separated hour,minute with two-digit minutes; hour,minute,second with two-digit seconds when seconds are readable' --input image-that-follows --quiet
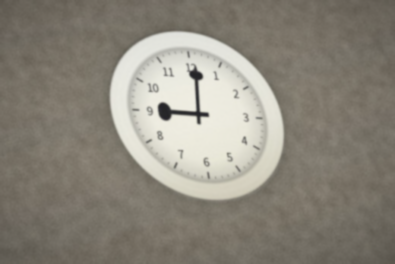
9,01
